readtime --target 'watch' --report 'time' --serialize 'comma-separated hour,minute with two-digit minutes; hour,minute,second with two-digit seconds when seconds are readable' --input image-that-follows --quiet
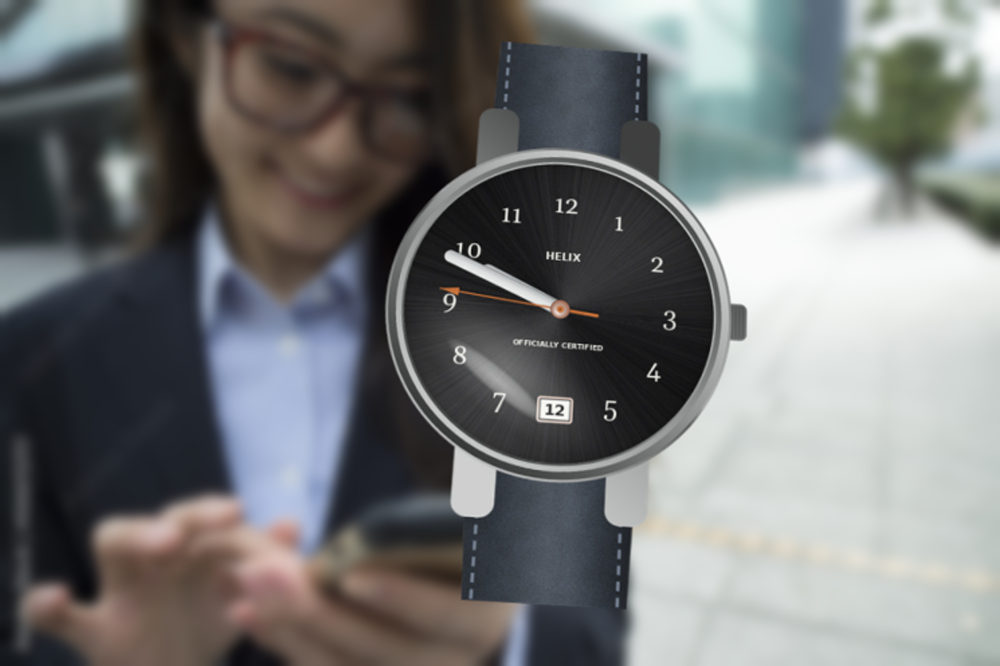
9,48,46
